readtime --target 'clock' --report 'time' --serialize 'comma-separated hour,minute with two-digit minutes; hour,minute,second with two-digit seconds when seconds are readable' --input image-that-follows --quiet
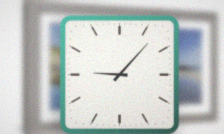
9,07
